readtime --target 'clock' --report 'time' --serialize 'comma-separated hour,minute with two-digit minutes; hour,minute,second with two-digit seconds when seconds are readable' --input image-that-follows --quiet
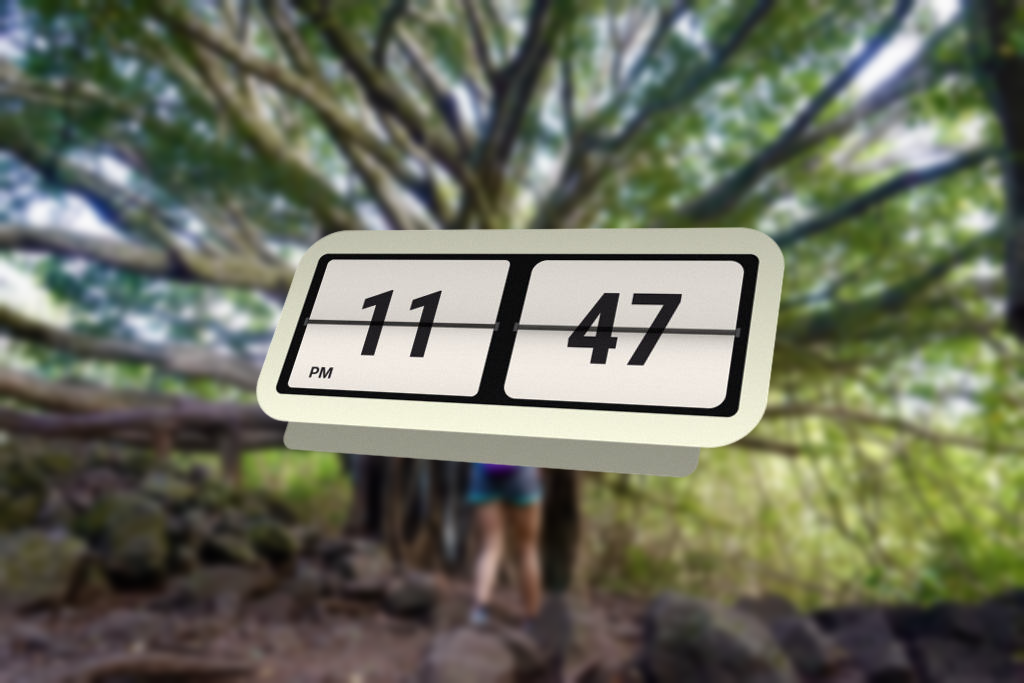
11,47
